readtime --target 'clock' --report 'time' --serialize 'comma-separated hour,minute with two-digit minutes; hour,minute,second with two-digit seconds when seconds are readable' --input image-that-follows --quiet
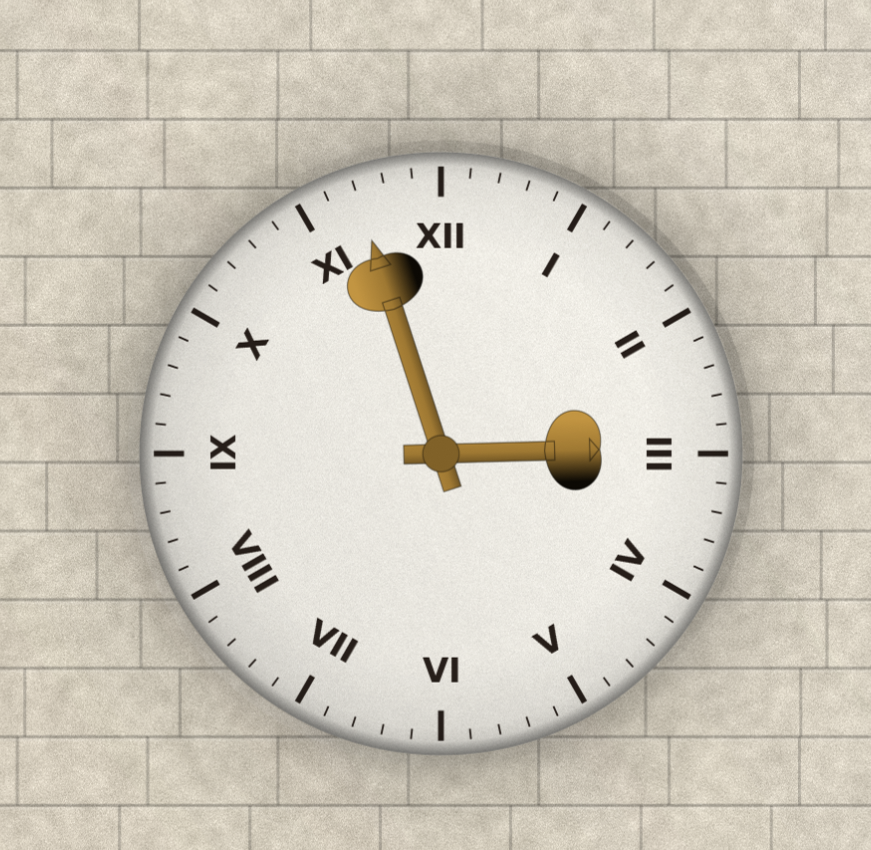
2,57
